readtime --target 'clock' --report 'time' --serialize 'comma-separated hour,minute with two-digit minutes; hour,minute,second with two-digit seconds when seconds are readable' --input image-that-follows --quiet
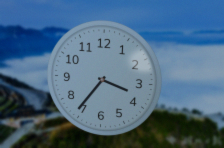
3,36
